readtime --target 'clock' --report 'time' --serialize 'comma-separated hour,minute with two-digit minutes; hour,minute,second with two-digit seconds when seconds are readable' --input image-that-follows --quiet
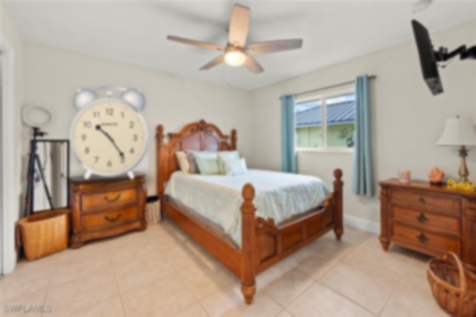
10,24
